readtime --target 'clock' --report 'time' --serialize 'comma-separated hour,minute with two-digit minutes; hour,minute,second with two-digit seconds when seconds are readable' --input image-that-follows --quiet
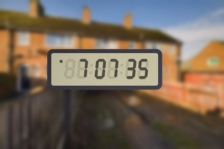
7,07,35
